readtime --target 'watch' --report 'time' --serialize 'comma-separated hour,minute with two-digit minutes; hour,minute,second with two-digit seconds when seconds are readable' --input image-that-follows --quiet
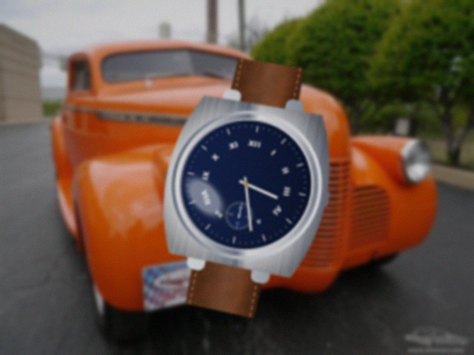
3,27
